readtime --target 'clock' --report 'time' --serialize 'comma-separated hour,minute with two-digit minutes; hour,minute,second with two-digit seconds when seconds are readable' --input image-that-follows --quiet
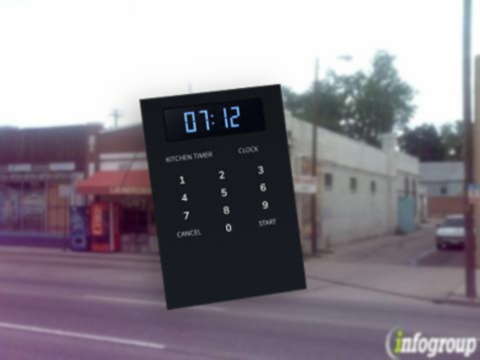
7,12
